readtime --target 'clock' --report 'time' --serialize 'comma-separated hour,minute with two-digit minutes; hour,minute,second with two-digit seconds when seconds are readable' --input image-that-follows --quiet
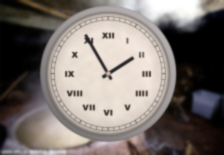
1,55
